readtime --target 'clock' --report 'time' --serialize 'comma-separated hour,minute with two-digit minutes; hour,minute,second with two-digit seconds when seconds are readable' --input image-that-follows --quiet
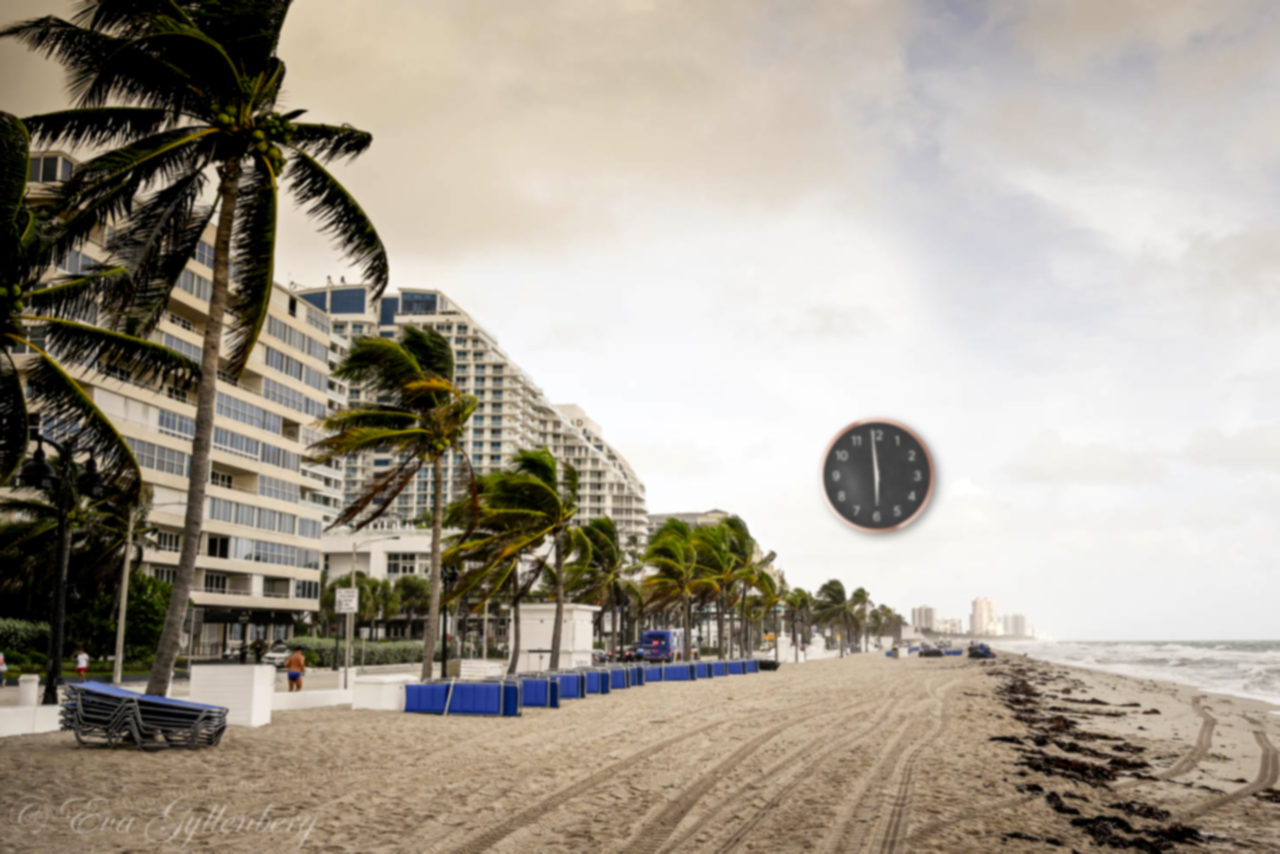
5,59
